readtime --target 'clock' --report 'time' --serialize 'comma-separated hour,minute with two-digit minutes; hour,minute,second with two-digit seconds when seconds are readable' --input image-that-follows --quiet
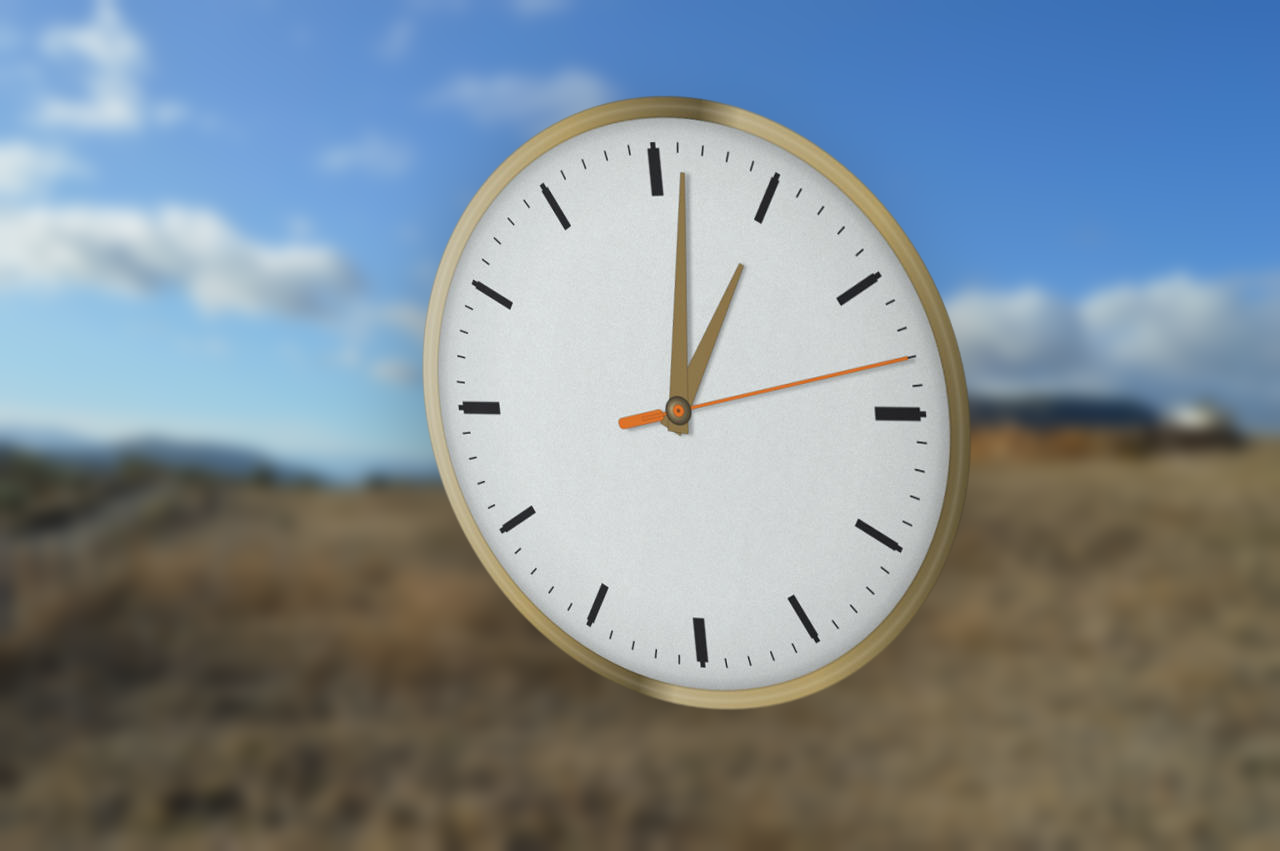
1,01,13
